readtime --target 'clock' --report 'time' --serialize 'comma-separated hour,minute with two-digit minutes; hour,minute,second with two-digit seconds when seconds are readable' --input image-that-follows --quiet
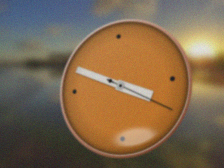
3,49,20
